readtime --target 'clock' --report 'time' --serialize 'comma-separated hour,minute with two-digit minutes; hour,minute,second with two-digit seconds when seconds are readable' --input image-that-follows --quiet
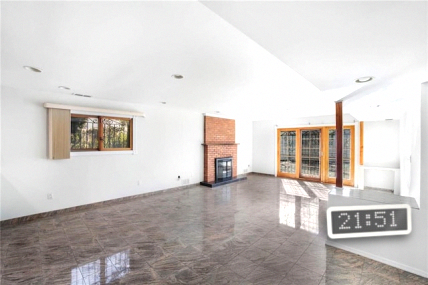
21,51
